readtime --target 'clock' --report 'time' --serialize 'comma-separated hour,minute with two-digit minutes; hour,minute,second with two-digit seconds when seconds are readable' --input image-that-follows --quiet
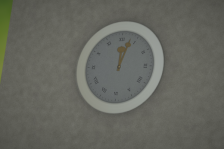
12,03
